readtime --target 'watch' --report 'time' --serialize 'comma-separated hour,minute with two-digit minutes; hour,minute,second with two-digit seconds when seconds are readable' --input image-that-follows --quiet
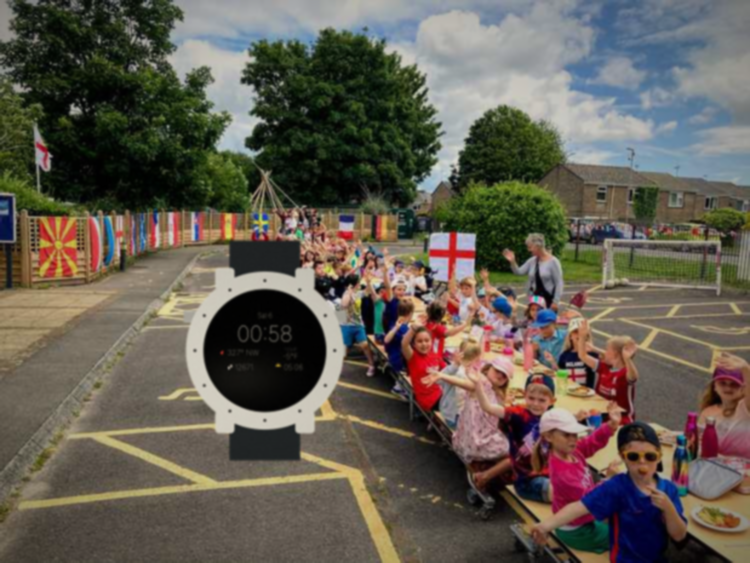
0,58
